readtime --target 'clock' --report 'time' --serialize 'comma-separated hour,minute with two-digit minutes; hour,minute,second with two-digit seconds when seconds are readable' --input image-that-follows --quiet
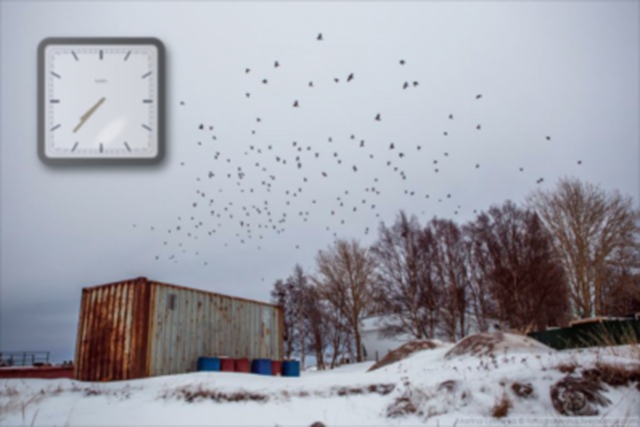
7,37
